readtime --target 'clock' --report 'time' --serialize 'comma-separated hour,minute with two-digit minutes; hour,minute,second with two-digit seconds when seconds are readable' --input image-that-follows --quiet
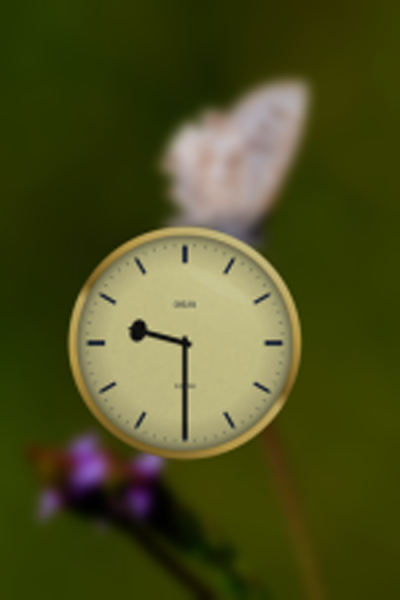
9,30
